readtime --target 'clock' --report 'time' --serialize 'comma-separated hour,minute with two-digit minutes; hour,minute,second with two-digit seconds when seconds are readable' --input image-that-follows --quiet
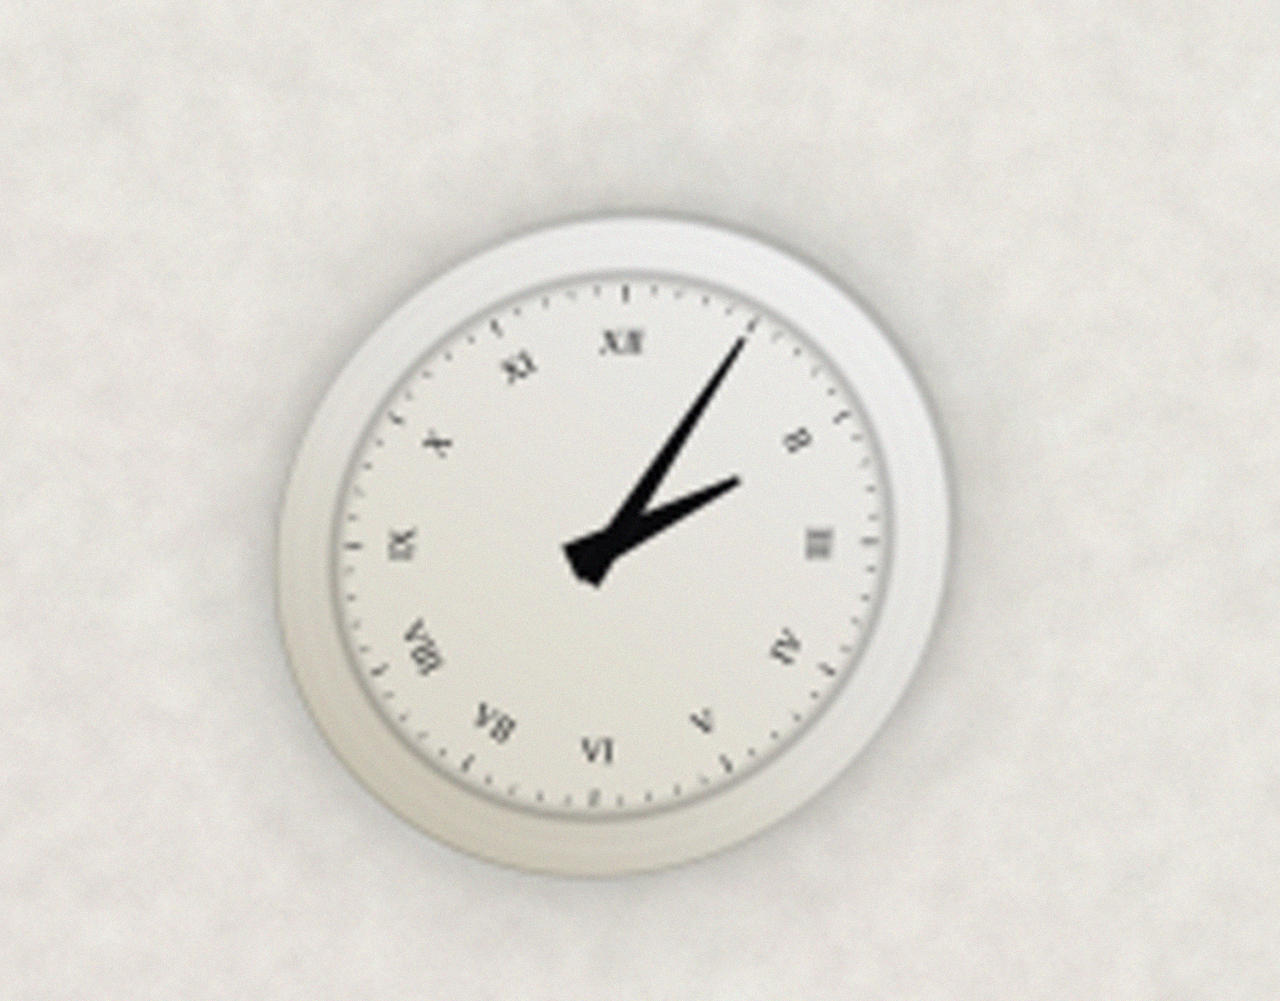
2,05
